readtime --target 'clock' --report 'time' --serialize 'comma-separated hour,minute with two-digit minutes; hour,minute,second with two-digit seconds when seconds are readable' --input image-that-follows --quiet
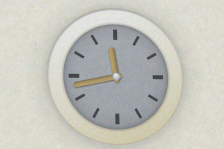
11,43
